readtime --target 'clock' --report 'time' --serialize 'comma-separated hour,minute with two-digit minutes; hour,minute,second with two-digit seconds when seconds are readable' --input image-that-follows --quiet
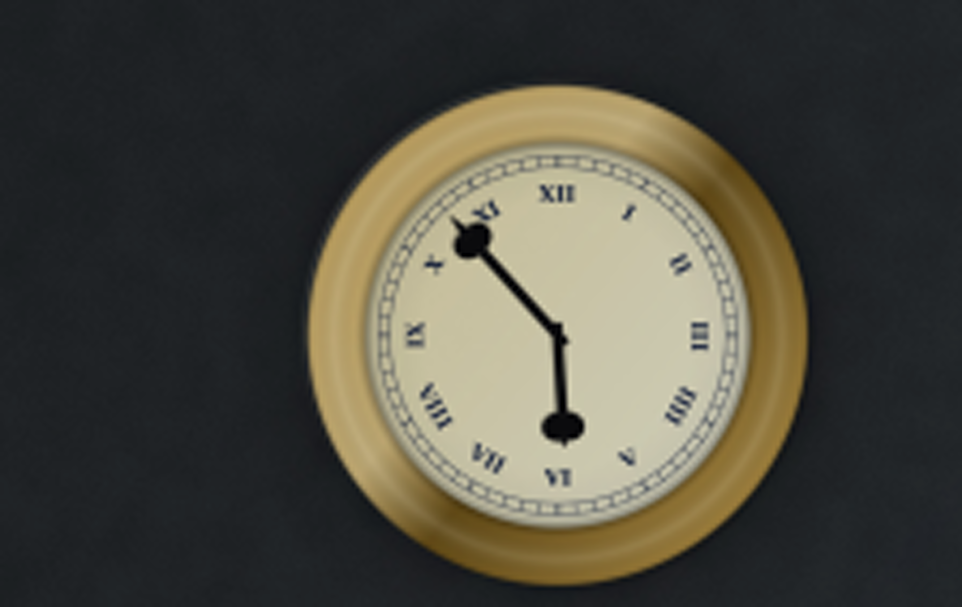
5,53
